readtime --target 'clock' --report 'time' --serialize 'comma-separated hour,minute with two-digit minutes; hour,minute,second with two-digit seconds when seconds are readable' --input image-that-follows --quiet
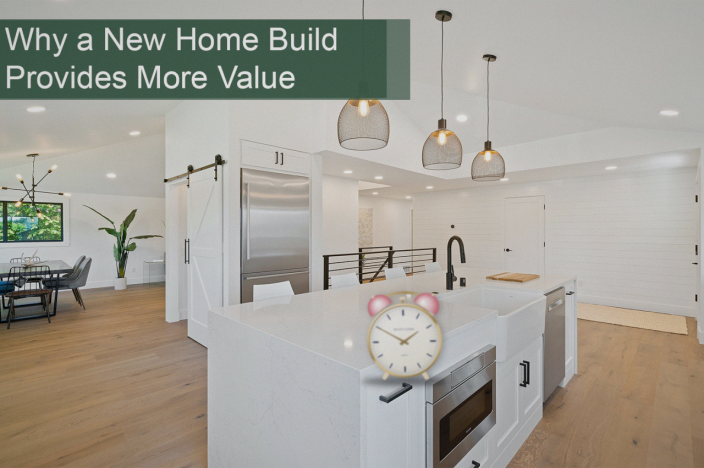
1,50
